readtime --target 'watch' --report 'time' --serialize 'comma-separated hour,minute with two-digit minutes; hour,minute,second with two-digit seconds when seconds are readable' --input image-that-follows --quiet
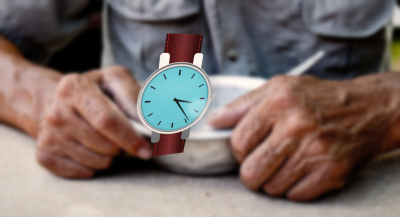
3,24
